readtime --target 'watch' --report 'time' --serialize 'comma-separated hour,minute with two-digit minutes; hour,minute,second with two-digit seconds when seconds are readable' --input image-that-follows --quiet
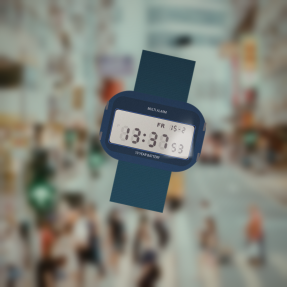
13,37,53
